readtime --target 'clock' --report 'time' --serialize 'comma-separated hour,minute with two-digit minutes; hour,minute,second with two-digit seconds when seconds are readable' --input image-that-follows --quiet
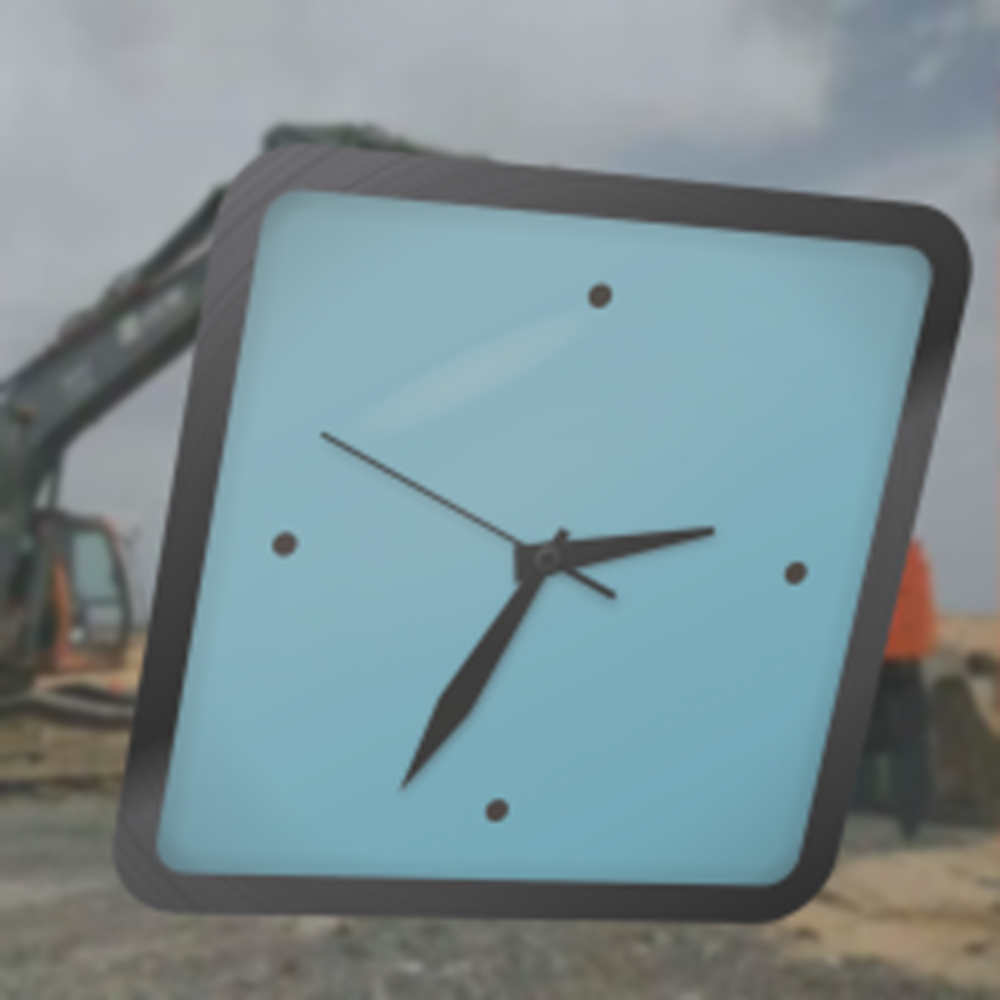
2,33,49
